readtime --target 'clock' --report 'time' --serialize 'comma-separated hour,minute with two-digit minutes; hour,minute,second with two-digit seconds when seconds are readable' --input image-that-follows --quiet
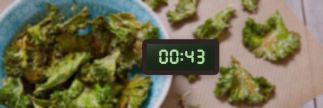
0,43
